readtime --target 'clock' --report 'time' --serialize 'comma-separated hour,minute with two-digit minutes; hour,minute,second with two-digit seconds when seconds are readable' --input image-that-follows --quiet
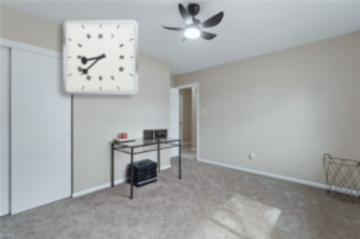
8,38
